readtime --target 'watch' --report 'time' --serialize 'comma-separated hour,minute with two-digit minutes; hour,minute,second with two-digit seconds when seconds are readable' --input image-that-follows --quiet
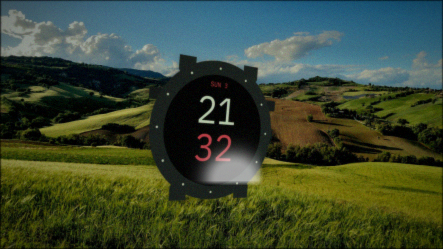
21,32
